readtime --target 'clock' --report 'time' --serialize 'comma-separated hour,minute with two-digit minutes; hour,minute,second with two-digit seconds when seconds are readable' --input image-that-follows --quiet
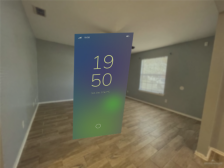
19,50
